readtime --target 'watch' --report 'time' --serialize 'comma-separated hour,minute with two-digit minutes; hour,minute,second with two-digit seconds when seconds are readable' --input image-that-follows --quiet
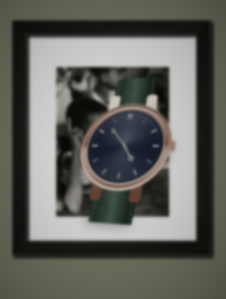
4,53
